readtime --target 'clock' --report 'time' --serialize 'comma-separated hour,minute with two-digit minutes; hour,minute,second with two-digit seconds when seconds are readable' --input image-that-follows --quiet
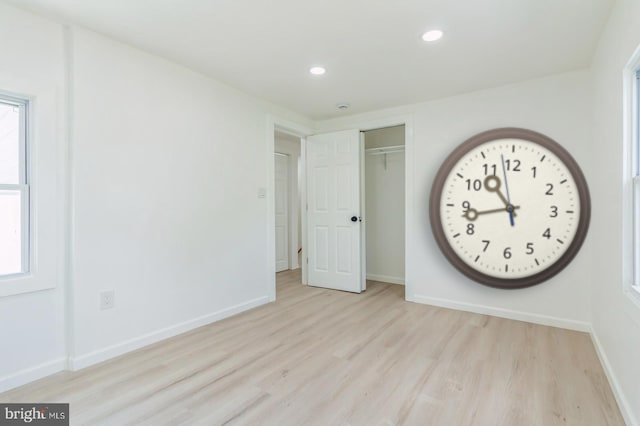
10,42,58
